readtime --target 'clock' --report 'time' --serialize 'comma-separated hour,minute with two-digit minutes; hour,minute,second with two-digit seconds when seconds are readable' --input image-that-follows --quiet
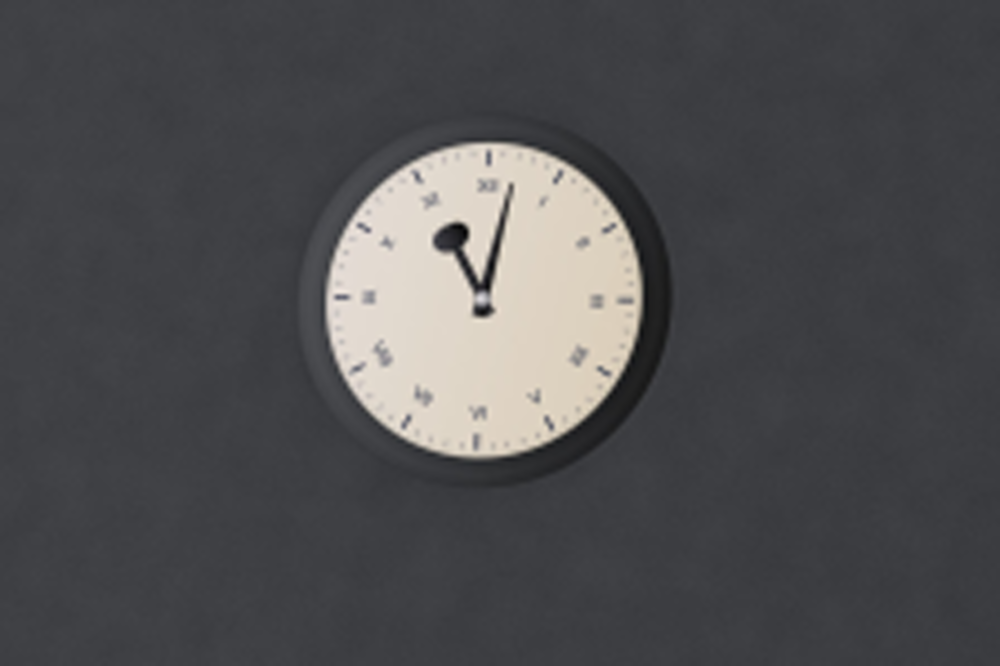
11,02
